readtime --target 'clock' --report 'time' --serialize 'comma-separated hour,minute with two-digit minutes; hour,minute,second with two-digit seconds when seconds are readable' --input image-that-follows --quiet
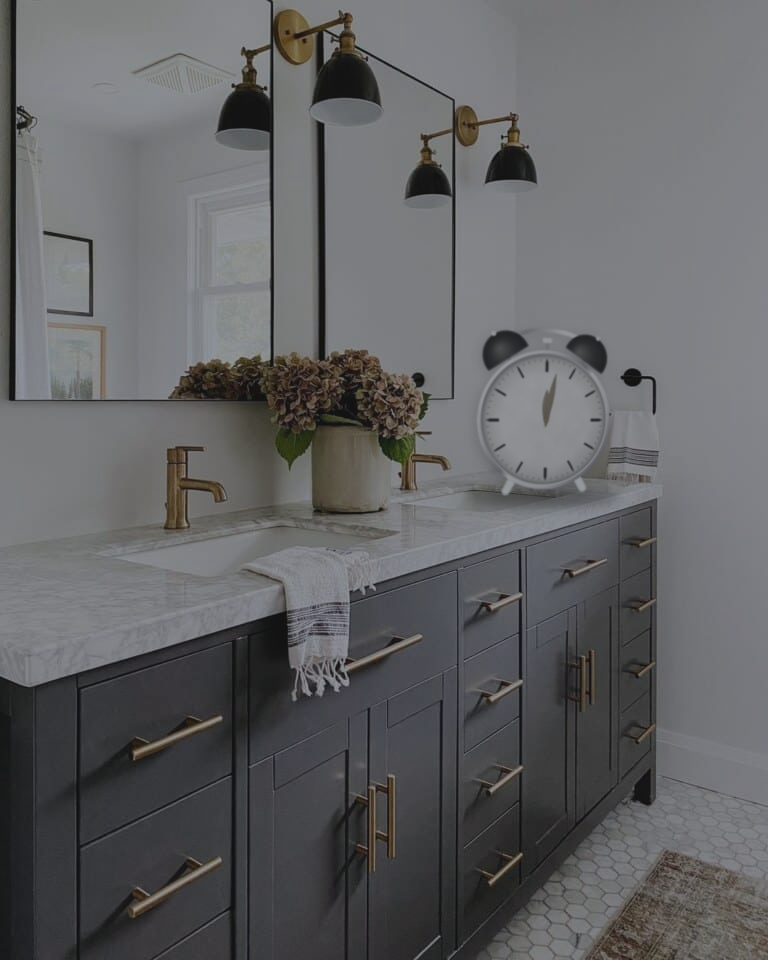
12,02
